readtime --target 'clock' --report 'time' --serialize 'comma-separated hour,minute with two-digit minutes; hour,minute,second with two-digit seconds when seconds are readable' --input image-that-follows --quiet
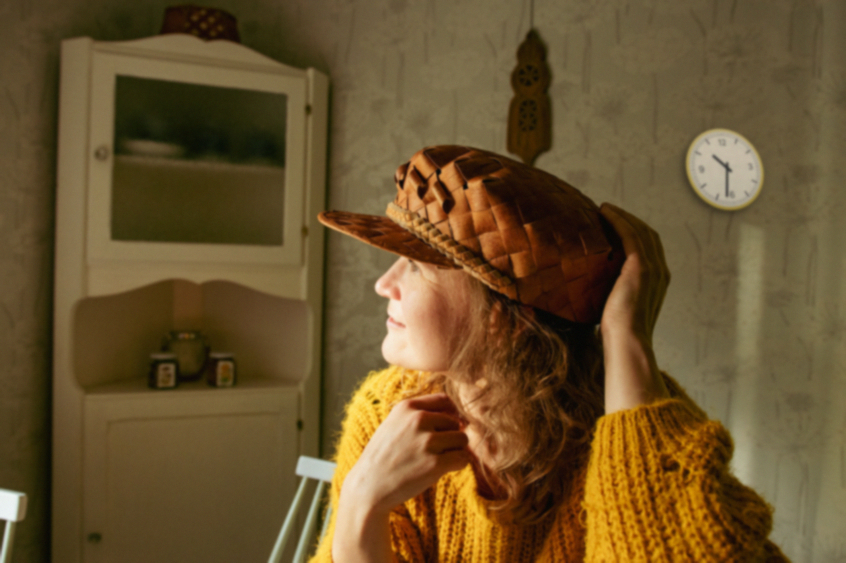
10,32
